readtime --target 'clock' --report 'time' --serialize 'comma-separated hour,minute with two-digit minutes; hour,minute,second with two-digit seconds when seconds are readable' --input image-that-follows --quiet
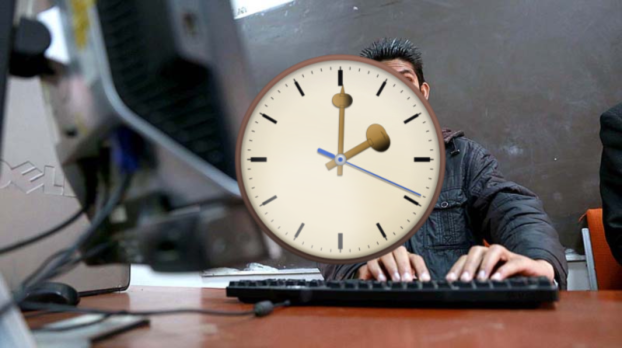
2,00,19
